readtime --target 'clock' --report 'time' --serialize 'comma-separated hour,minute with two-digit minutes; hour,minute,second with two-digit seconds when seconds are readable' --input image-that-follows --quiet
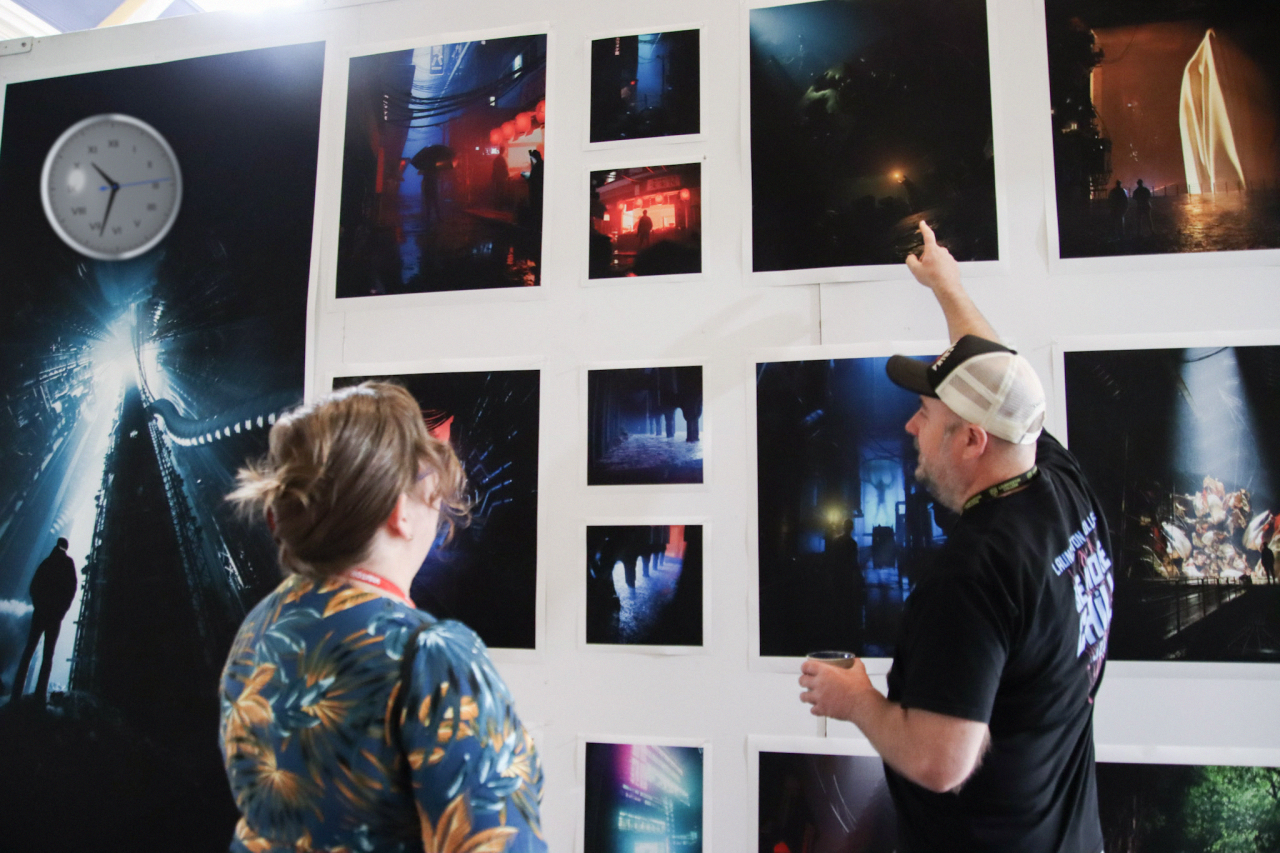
10,33,14
